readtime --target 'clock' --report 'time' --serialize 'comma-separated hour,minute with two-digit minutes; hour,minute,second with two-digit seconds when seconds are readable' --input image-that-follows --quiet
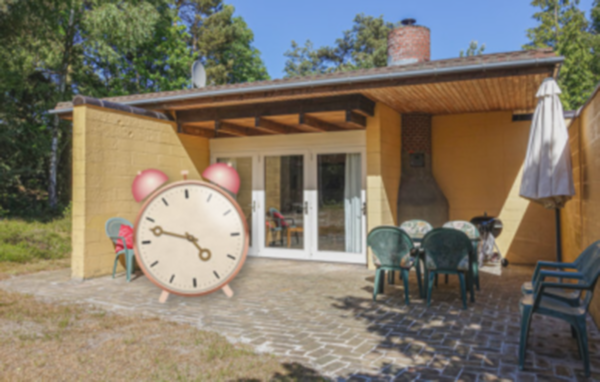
4,48
